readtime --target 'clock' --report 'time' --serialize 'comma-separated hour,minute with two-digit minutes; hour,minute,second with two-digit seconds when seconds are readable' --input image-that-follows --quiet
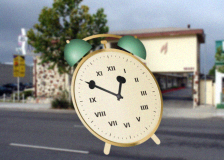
12,50
